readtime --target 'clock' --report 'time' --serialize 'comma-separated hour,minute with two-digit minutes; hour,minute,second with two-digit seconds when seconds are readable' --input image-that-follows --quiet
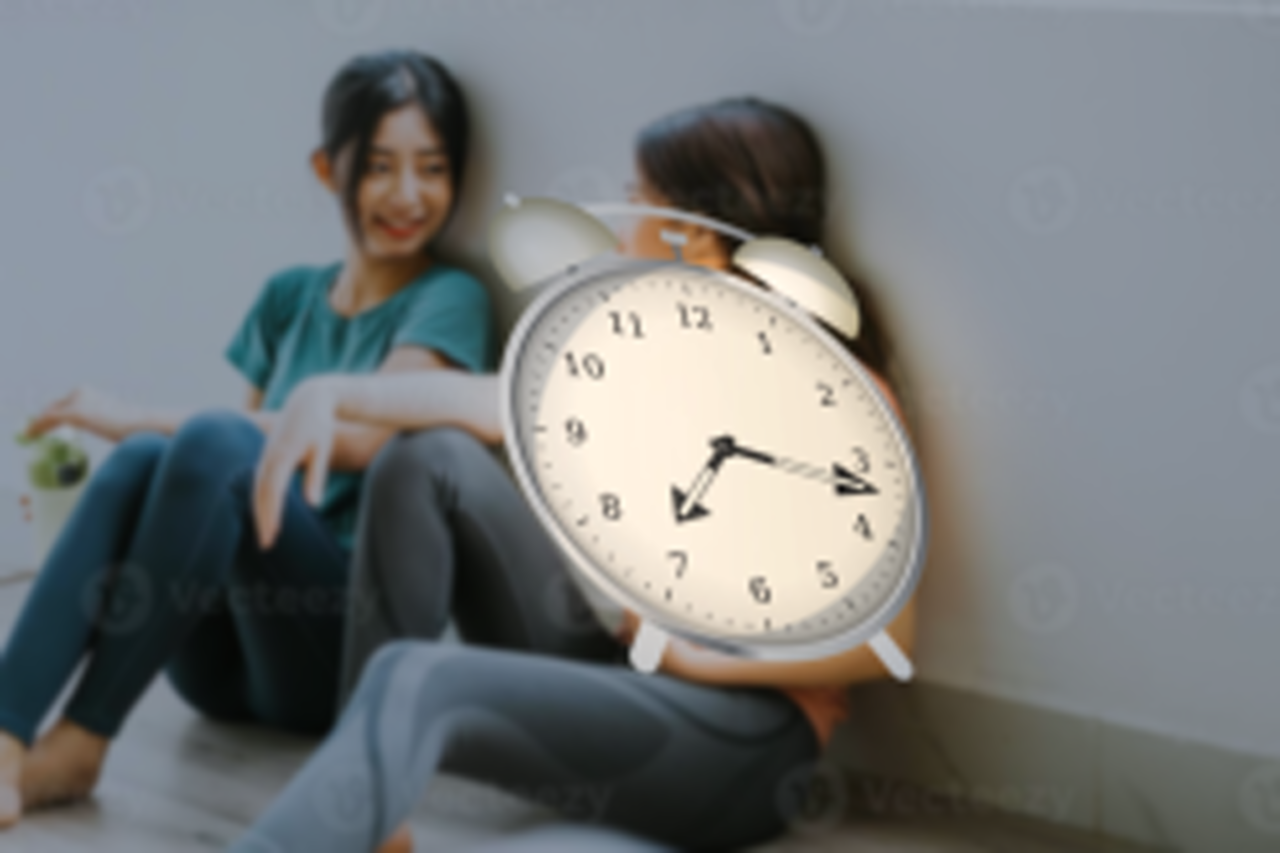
7,17
